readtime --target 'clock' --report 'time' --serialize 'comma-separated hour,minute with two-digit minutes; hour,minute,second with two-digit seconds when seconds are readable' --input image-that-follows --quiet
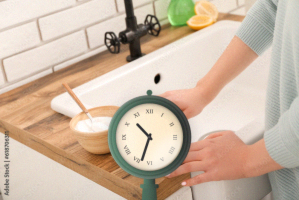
10,33
